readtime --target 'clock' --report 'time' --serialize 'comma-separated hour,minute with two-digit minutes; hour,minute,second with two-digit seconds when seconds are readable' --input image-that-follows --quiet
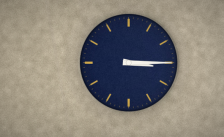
3,15
